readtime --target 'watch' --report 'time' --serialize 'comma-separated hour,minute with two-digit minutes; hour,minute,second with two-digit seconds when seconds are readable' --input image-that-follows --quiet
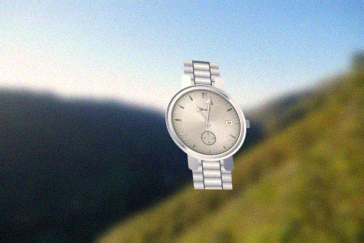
11,02
